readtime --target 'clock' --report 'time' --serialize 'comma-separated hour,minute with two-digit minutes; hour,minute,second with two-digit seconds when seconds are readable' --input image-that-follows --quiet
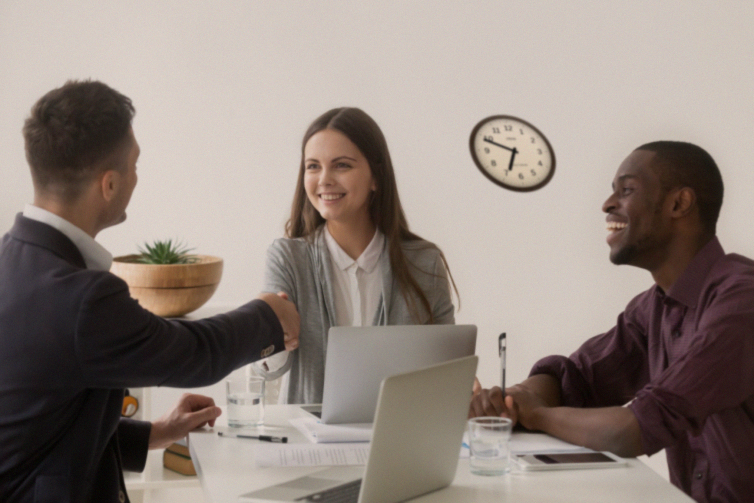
6,49
